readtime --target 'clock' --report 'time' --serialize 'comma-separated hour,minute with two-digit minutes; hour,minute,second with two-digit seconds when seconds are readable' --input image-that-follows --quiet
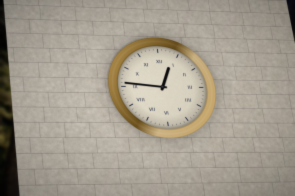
12,46
